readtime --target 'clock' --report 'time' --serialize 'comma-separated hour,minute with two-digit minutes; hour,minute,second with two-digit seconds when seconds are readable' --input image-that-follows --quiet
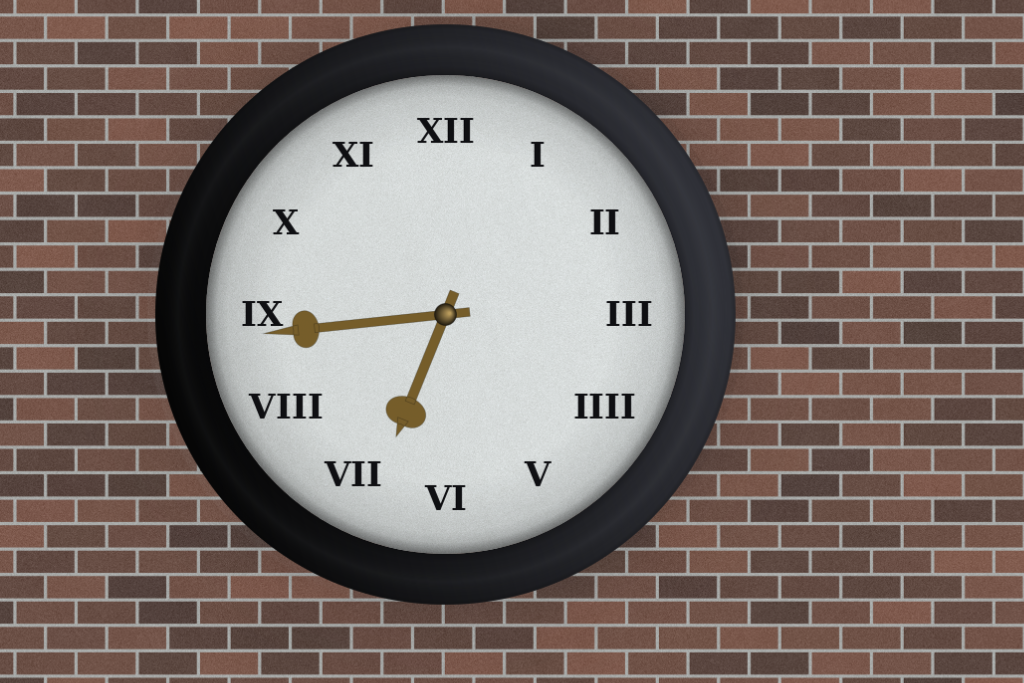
6,44
